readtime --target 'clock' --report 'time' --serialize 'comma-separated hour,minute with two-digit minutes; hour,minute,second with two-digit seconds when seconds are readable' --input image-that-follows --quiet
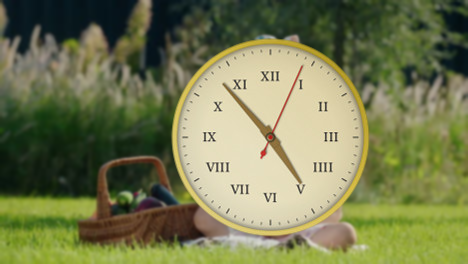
4,53,04
